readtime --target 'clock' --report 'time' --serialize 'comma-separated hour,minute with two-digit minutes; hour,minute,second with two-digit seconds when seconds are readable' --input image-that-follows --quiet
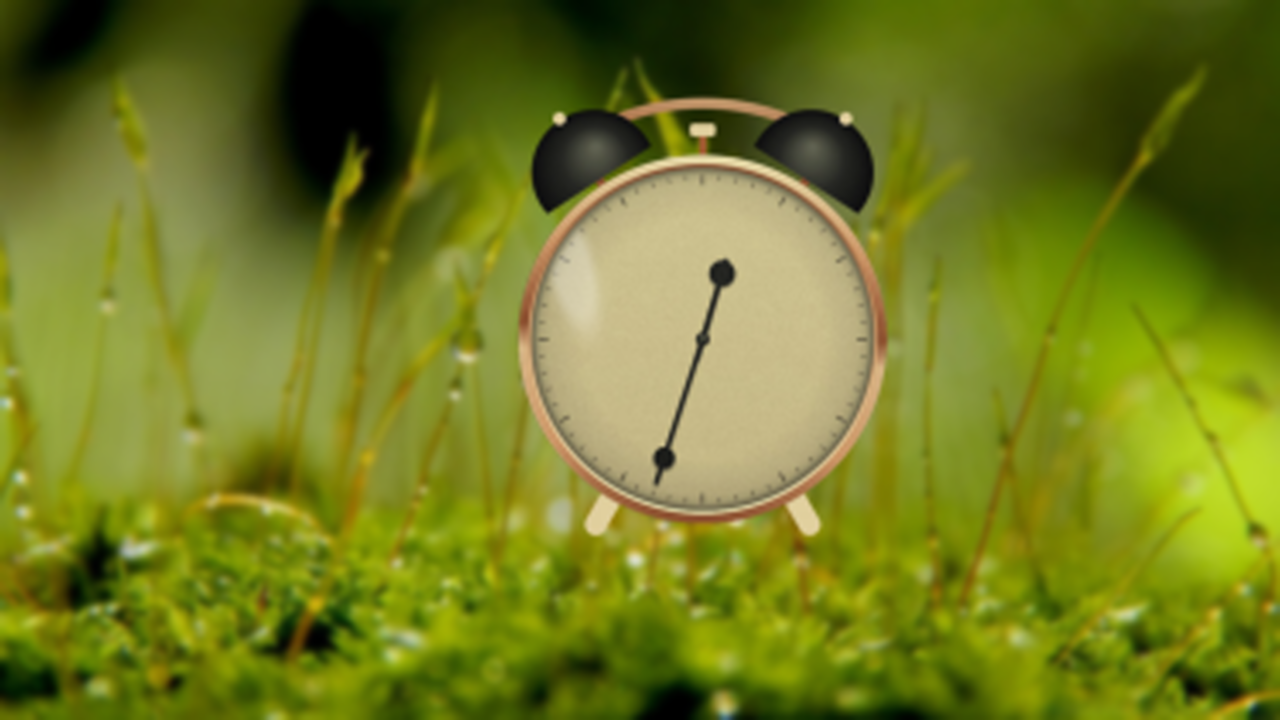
12,33
